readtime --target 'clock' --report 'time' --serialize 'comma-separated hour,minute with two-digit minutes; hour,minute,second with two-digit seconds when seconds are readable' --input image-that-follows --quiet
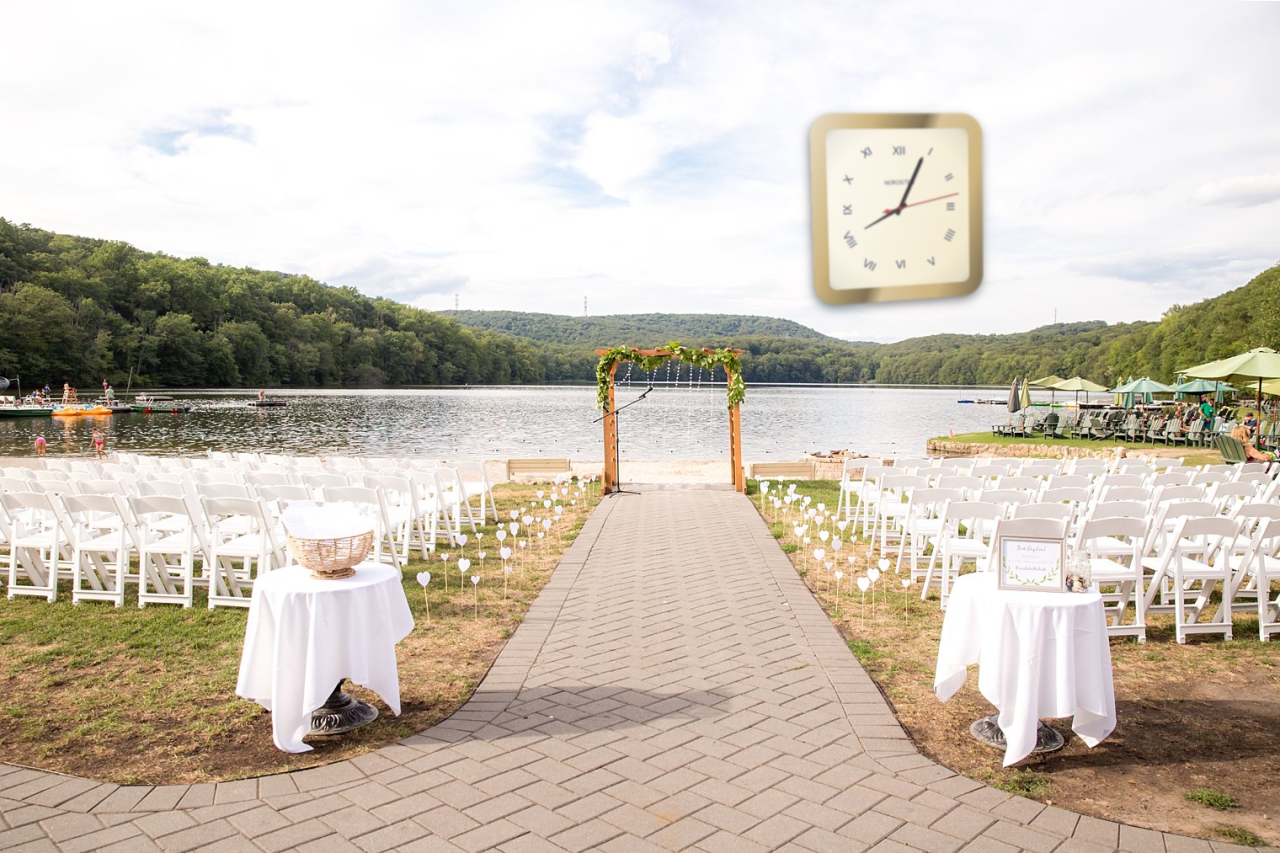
8,04,13
